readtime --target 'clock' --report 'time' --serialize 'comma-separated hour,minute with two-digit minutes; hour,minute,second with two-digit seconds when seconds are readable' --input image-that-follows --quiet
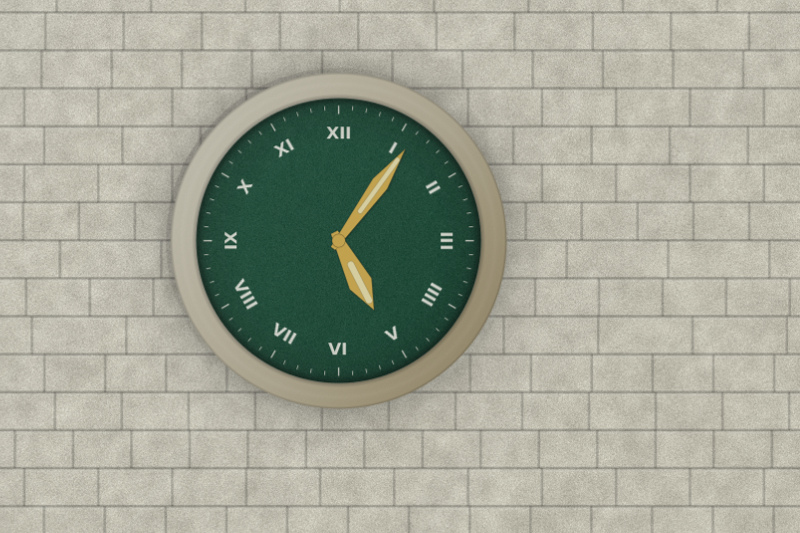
5,06
